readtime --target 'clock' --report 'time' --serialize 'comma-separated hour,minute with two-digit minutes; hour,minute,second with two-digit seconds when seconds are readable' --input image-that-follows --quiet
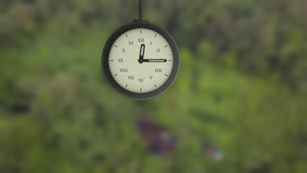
12,15
